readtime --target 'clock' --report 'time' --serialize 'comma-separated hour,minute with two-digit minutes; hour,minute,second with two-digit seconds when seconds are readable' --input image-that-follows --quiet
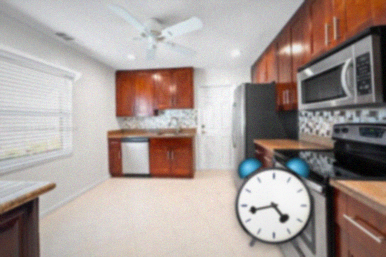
4,43
